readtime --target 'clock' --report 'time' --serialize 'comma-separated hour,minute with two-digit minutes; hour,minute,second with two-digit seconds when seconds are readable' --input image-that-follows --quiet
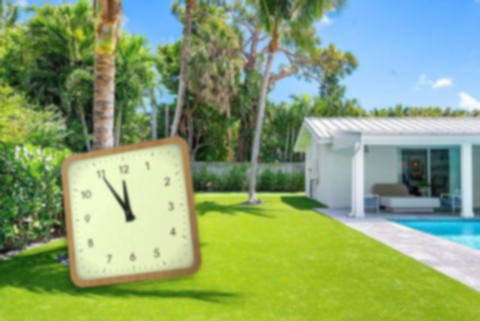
11,55
